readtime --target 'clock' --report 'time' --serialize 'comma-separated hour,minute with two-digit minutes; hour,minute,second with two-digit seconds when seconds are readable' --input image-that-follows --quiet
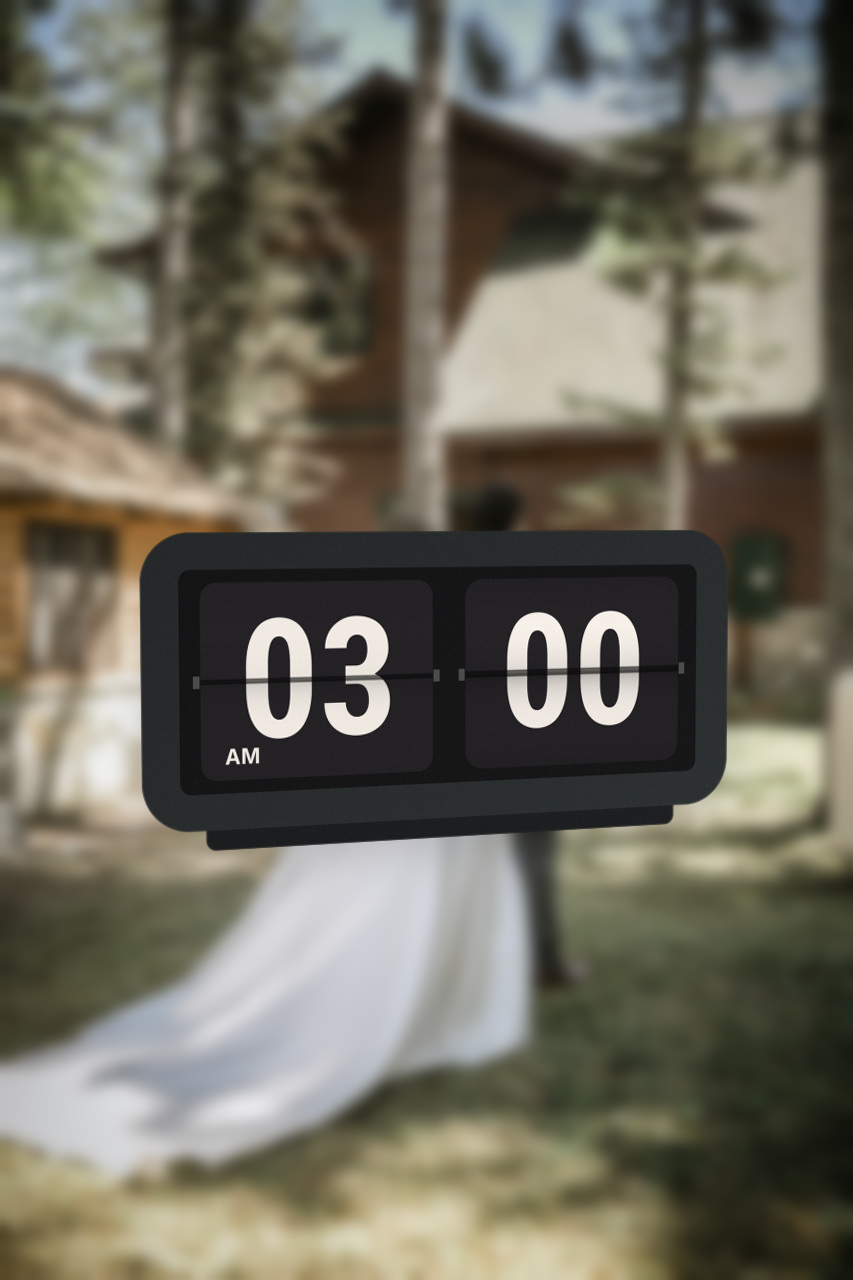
3,00
